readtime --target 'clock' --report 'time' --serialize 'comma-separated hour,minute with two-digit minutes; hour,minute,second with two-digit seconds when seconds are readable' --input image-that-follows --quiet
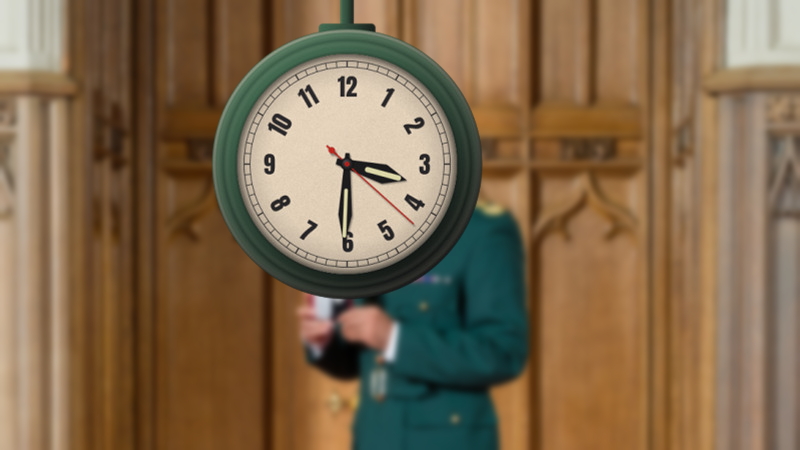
3,30,22
